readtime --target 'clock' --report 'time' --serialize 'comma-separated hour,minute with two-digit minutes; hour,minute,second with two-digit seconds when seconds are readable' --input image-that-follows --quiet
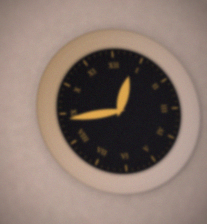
12,44
